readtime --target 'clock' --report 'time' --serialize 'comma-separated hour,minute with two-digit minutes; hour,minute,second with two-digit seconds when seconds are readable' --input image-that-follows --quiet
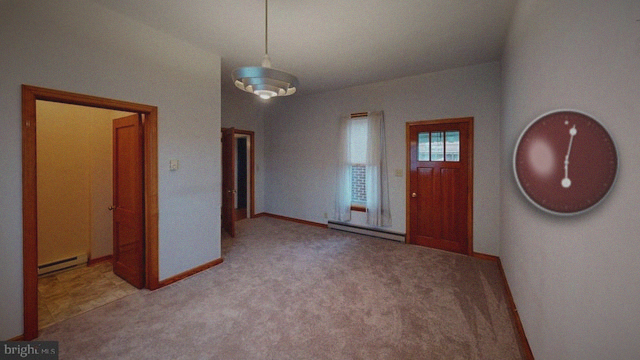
6,02
